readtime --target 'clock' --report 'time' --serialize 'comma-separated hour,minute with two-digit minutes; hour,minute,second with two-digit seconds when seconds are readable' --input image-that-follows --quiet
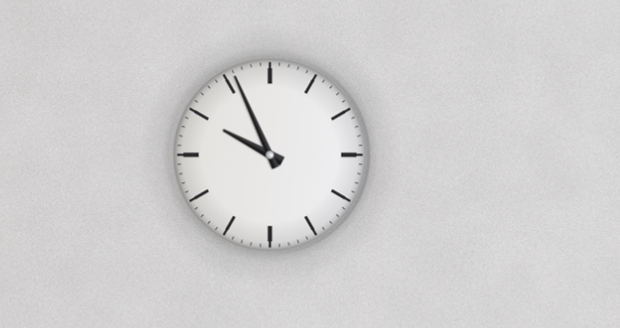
9,56
